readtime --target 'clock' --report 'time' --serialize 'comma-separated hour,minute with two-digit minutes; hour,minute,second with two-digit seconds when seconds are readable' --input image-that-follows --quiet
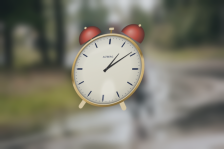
1,09
